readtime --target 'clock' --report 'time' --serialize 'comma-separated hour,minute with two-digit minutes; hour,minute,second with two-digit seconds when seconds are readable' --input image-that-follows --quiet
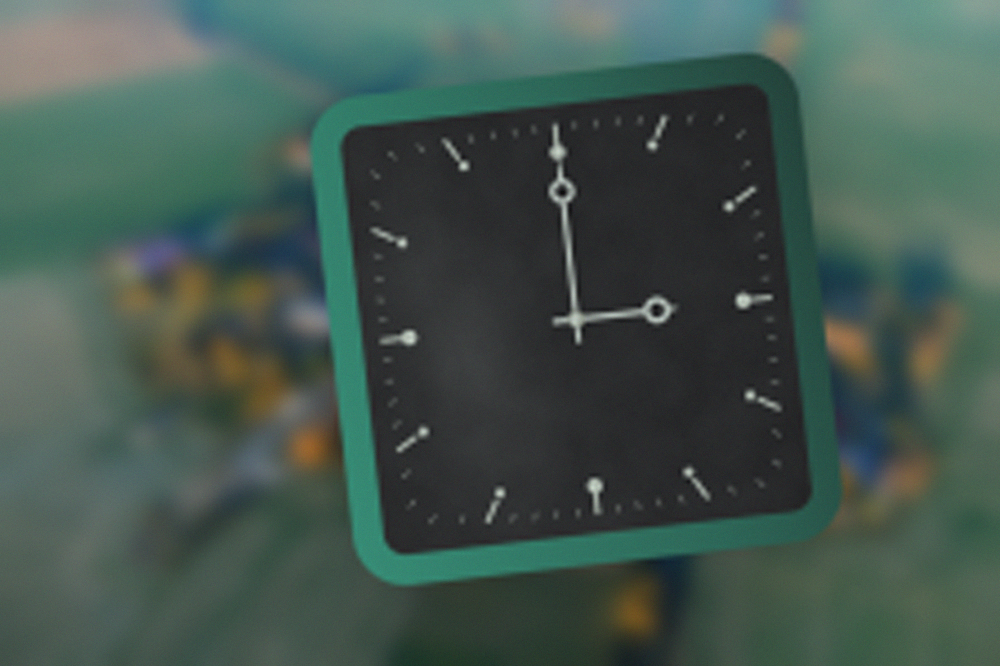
3,00
